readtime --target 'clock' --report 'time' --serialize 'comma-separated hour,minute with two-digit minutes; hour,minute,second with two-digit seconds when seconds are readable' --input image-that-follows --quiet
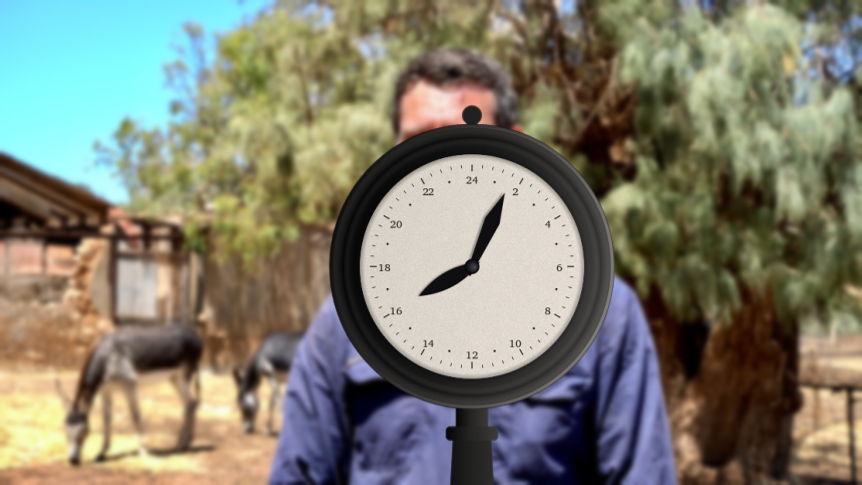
16,04
